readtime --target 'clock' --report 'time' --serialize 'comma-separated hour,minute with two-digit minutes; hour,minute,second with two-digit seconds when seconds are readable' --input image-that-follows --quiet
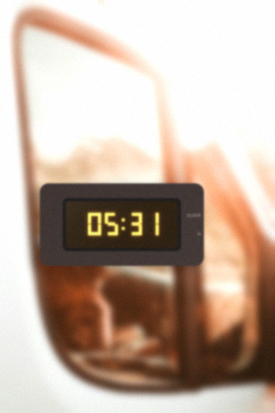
5,31
